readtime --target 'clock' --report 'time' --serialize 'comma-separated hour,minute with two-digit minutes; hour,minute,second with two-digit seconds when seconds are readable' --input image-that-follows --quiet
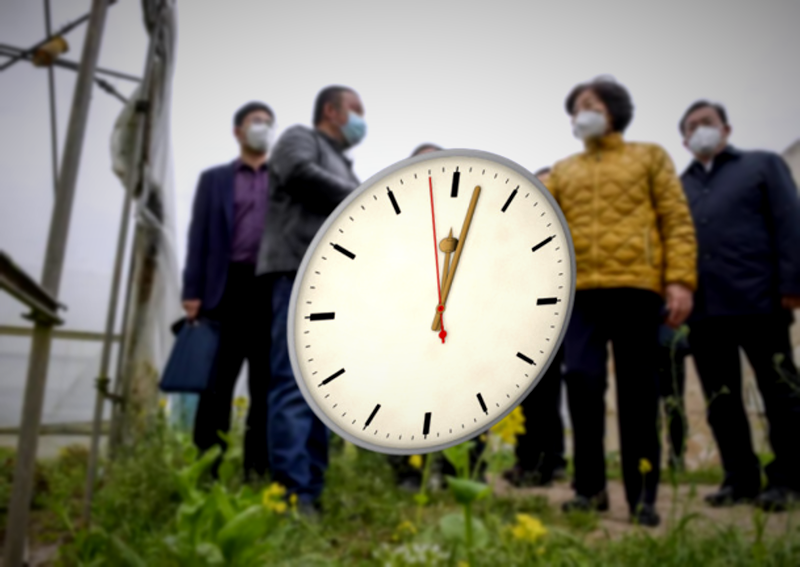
12,01,58
